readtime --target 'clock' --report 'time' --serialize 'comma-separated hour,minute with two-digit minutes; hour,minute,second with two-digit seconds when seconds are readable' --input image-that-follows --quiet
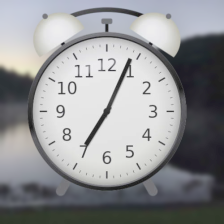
7,04
